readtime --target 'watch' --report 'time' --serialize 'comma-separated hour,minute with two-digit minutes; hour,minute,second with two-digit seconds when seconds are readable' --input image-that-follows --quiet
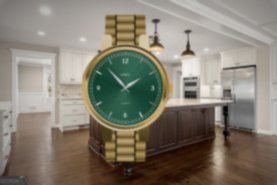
1,53
